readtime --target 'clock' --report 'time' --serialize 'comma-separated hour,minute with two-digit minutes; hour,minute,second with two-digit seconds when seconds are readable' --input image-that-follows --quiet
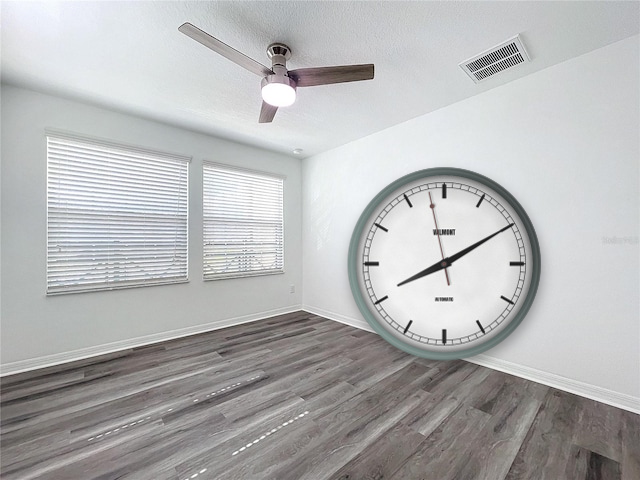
8,09,58
